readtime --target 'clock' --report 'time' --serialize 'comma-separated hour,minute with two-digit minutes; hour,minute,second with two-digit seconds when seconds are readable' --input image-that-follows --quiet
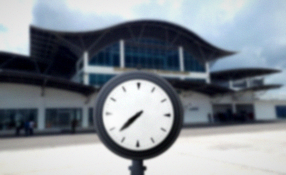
7,38
